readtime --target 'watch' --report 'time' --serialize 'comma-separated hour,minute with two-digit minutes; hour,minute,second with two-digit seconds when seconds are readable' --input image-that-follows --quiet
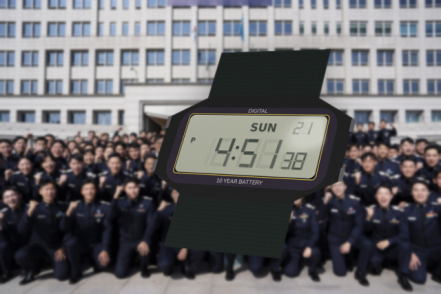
4,51,38
